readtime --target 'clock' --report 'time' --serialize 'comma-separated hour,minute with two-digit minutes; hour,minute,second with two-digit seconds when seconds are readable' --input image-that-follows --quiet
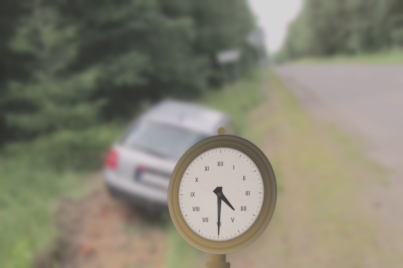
4,30
